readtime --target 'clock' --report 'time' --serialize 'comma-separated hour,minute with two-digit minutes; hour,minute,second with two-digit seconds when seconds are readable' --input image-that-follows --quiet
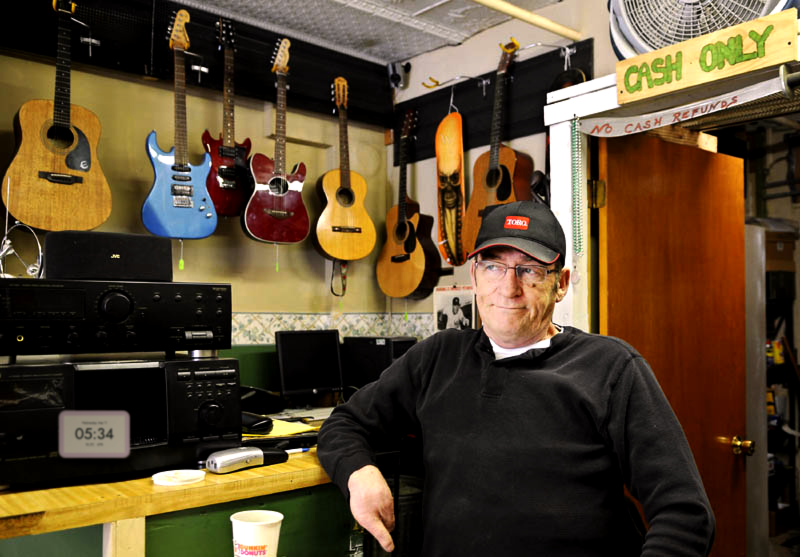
5,34
